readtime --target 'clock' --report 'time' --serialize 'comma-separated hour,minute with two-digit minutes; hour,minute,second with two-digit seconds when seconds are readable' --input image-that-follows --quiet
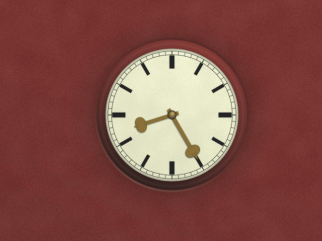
8,25
